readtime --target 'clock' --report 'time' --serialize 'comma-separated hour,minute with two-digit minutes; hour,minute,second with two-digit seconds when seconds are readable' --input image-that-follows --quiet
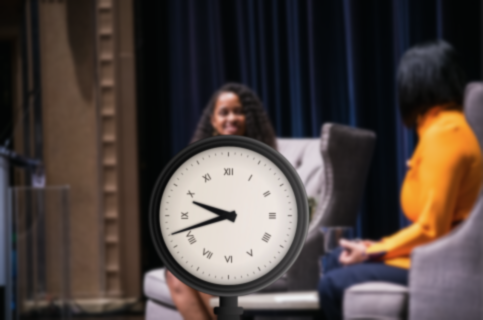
9,42
